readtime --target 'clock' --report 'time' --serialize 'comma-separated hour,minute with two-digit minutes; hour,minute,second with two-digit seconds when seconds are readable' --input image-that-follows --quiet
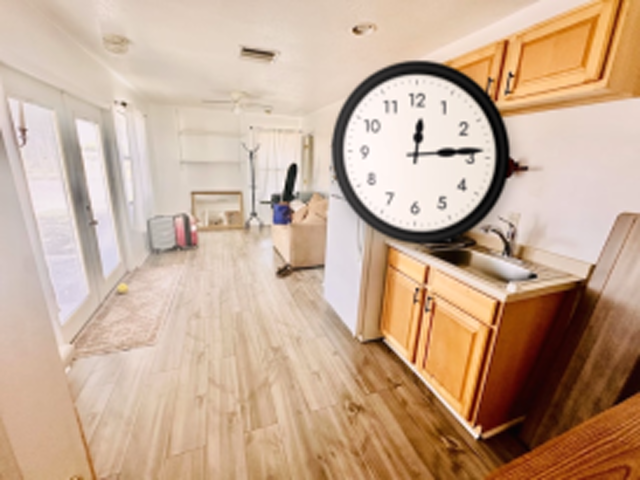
12,14
